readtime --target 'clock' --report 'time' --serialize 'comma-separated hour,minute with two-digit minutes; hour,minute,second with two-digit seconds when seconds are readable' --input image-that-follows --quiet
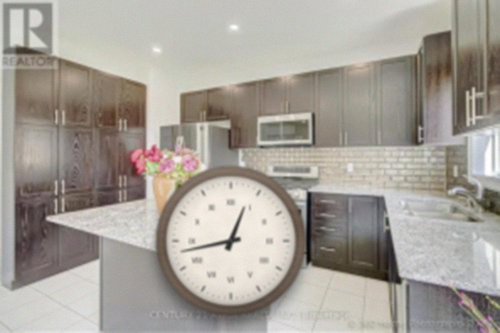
12,43
